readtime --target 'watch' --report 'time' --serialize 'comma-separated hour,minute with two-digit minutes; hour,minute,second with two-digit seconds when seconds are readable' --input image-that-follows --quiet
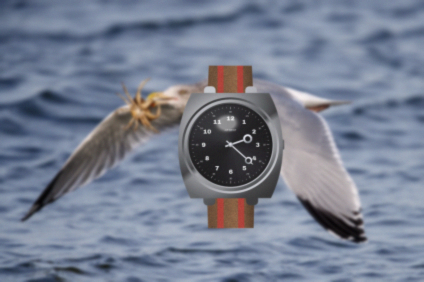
2,22
